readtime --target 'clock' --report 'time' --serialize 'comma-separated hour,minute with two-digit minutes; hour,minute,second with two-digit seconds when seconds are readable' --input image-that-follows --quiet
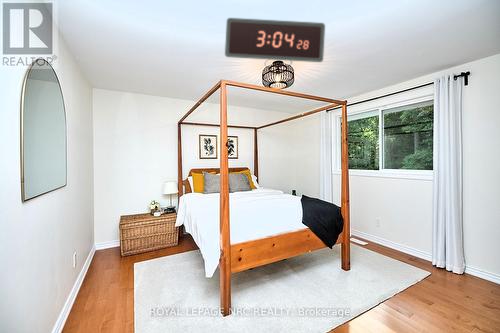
3,04
